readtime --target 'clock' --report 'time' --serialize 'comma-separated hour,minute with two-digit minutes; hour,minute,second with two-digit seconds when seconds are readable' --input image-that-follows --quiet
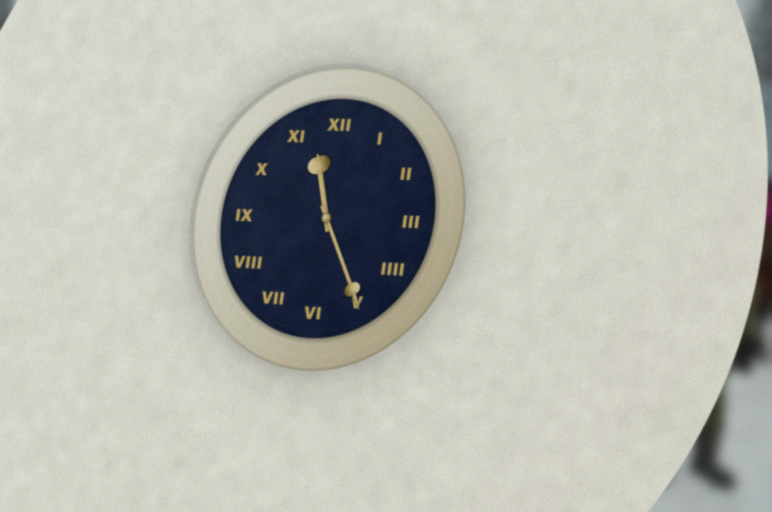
11,25
